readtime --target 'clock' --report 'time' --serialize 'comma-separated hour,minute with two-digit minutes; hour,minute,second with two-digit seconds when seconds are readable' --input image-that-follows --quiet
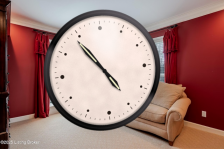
4,54
